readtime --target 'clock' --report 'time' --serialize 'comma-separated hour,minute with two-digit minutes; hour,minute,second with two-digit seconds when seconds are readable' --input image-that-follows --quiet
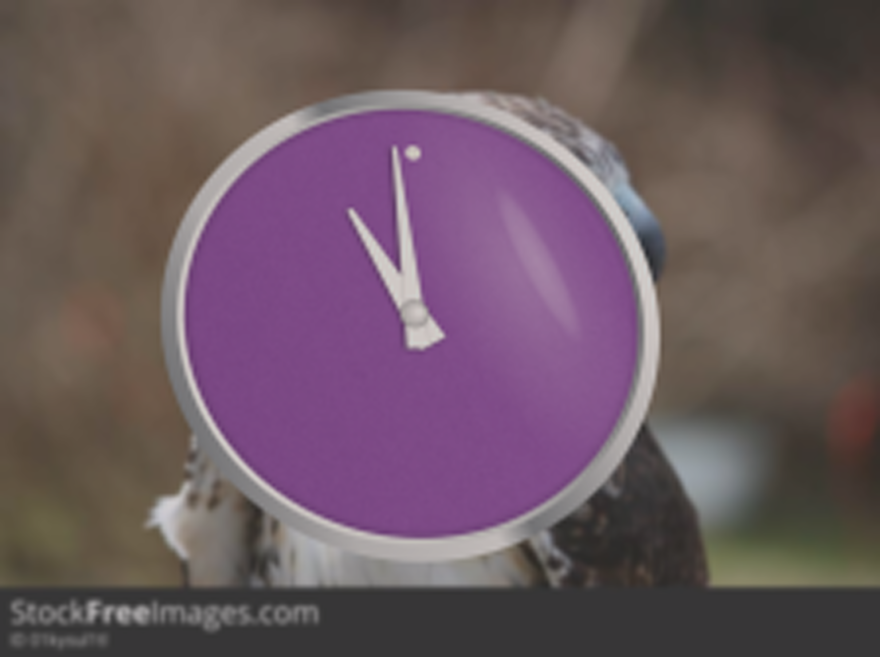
10,59
